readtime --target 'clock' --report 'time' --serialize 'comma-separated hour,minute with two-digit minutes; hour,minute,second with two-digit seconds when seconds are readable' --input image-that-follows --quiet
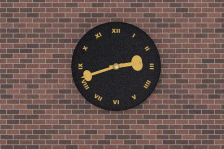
2,42
